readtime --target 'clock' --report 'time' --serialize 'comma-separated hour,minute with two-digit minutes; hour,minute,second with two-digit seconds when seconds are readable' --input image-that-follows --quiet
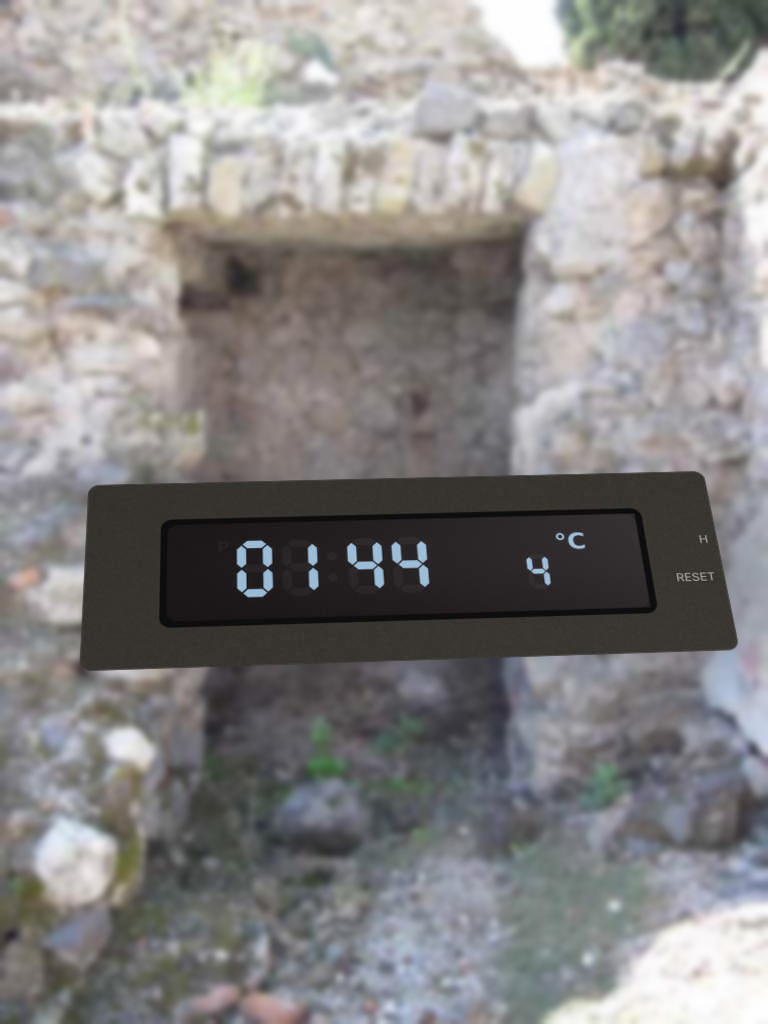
1,44
